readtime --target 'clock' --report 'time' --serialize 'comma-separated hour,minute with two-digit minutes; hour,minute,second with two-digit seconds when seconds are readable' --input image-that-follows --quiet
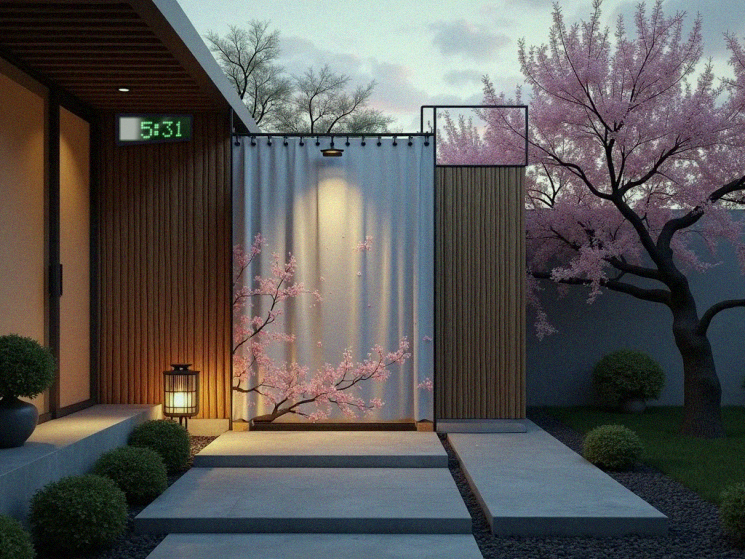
5,31
